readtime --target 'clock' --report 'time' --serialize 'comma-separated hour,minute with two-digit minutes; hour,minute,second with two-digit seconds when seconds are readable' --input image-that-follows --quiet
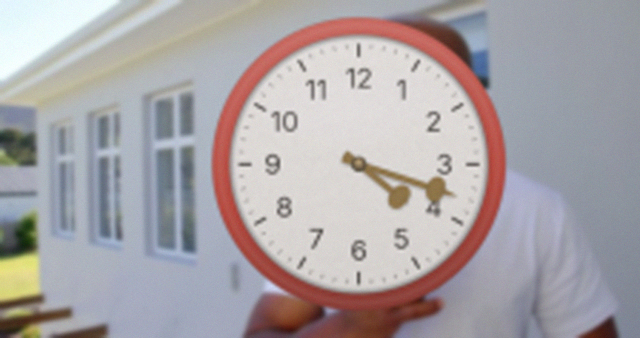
4,18
